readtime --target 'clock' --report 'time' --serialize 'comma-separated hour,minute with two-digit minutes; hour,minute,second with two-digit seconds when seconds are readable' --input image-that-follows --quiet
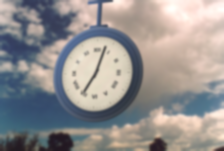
7,03
